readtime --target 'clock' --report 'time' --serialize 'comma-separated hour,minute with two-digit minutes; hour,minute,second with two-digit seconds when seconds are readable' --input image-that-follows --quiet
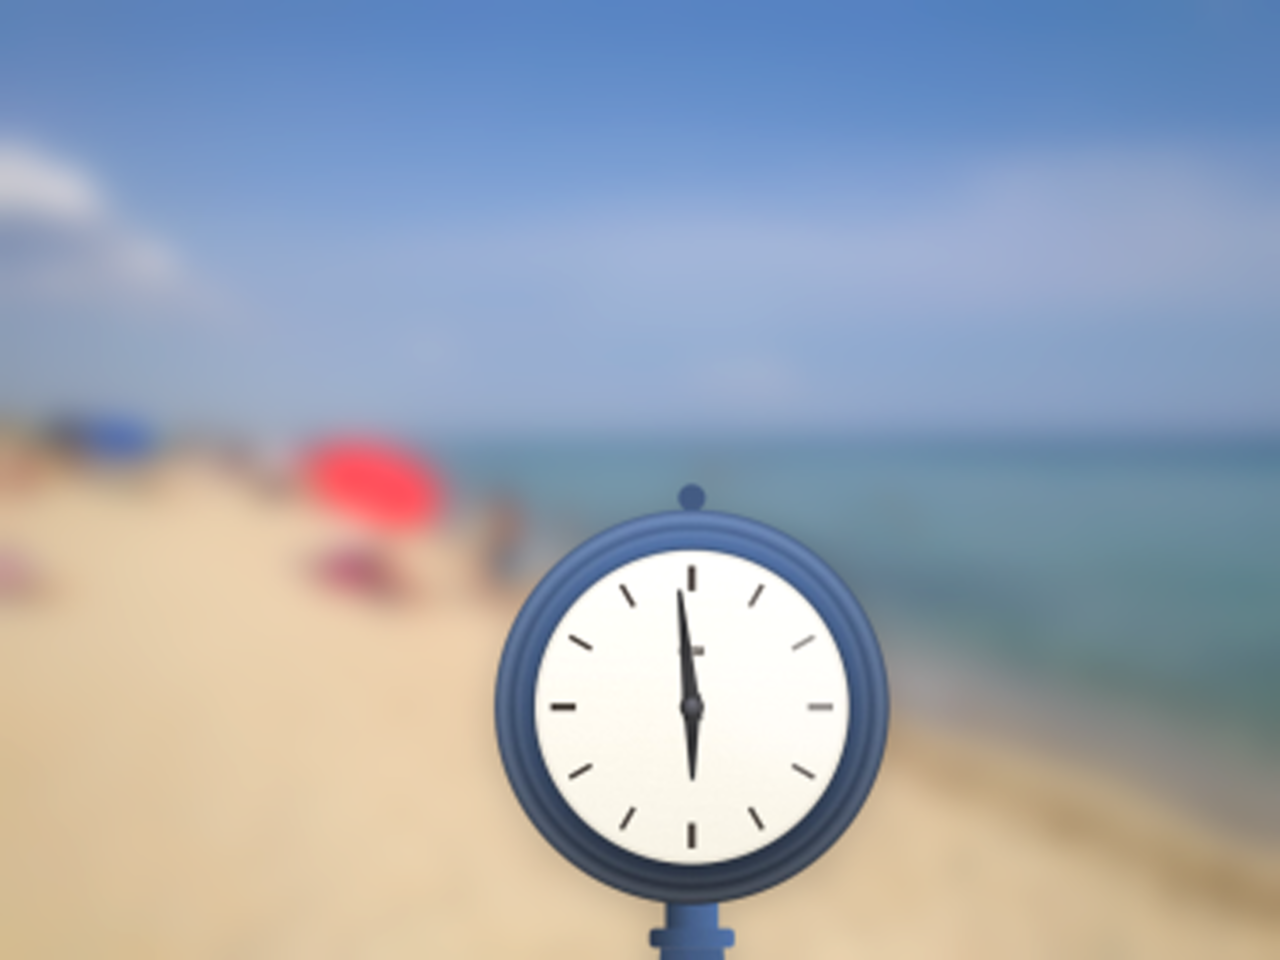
5,59
